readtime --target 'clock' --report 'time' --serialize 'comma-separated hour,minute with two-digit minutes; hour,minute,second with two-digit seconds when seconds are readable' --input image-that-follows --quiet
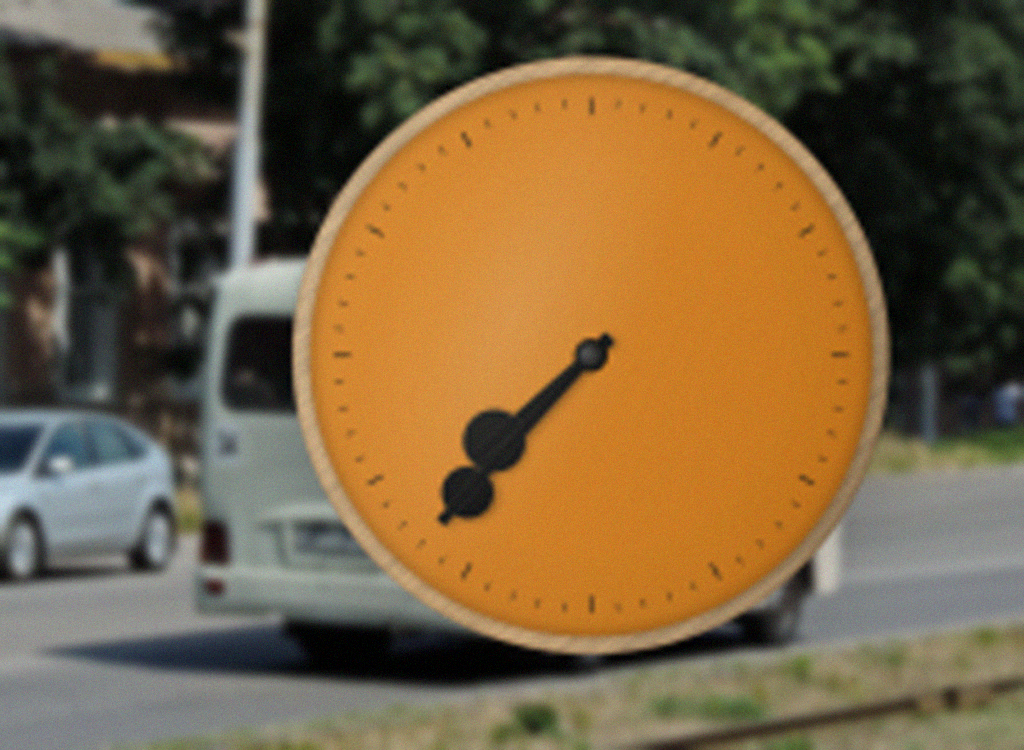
7,37
